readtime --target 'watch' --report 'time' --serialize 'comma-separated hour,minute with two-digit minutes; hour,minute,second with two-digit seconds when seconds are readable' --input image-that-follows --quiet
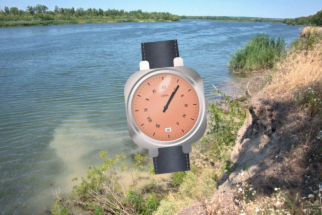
1,06
